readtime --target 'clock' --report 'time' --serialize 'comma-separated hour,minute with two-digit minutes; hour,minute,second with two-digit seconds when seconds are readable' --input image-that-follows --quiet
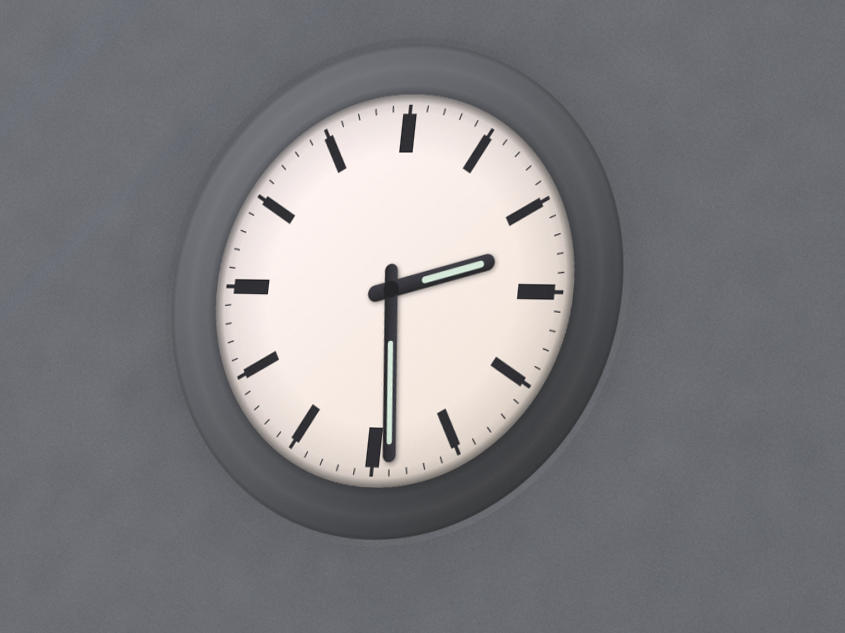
2,29
